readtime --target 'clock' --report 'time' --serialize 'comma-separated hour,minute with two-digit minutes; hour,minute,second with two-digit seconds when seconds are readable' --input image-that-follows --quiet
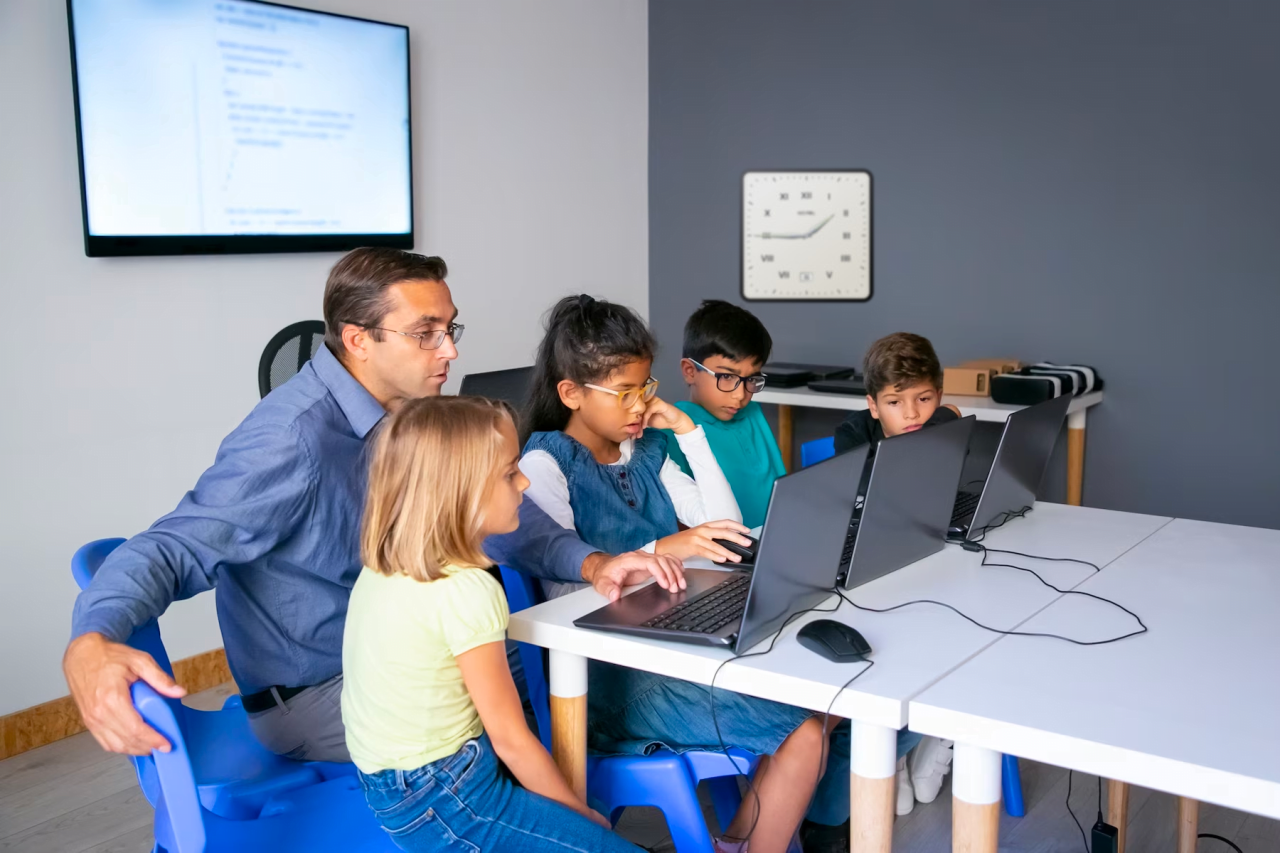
1,45
